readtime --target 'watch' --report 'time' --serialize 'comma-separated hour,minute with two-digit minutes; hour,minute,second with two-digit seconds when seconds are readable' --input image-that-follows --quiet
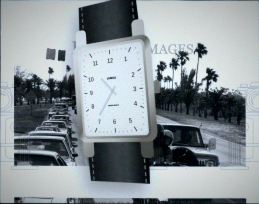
10,36
